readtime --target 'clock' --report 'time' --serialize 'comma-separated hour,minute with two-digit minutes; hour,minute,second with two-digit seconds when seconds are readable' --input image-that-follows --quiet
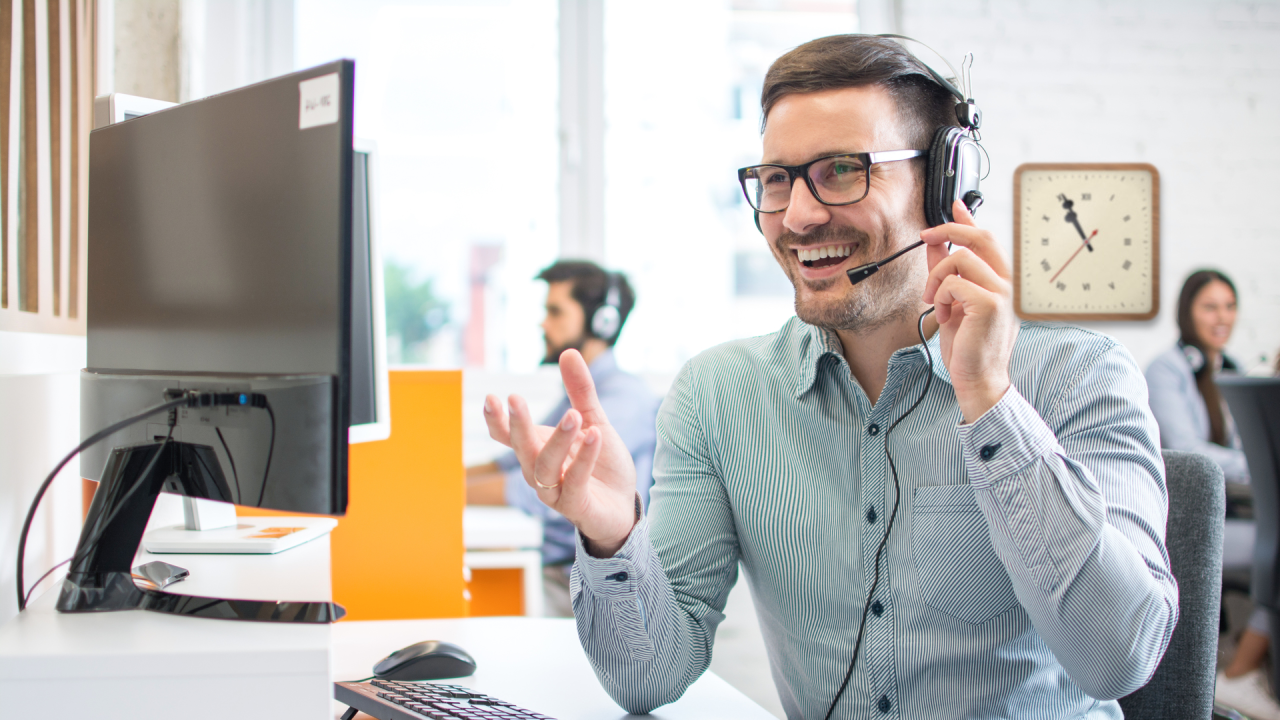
10,55,37
